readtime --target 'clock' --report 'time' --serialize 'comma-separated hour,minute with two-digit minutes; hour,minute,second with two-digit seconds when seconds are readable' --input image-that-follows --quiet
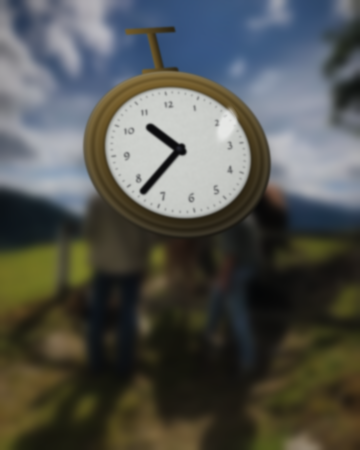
10,38
